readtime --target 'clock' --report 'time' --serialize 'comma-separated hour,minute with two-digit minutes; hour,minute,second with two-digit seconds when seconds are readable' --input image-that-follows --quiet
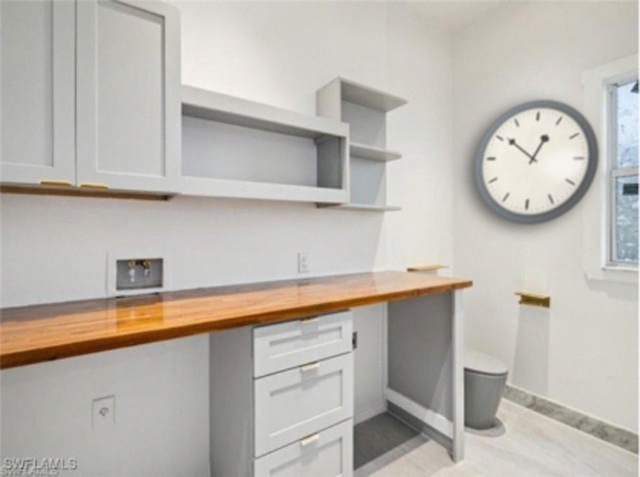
12,51
